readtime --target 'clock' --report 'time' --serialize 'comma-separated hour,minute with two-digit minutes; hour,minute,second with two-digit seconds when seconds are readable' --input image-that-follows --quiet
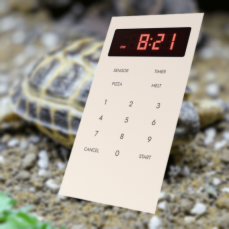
8,21
